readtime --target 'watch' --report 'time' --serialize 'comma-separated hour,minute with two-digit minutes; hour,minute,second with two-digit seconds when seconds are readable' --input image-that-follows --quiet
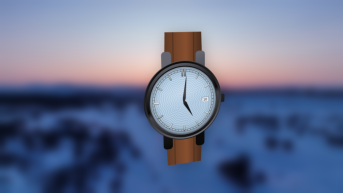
5,01
